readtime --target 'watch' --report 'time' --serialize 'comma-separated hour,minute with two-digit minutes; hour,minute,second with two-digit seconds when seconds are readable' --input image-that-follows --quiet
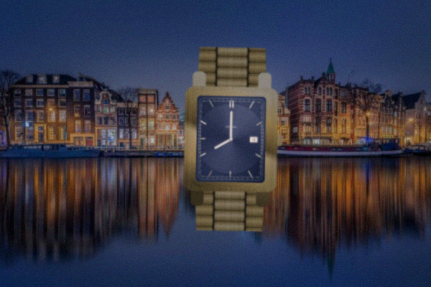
8,00
